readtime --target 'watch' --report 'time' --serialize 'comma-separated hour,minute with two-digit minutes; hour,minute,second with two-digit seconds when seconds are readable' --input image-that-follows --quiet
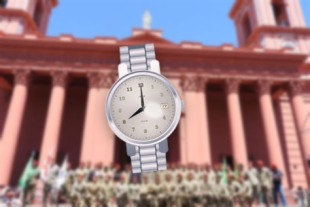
8,00
